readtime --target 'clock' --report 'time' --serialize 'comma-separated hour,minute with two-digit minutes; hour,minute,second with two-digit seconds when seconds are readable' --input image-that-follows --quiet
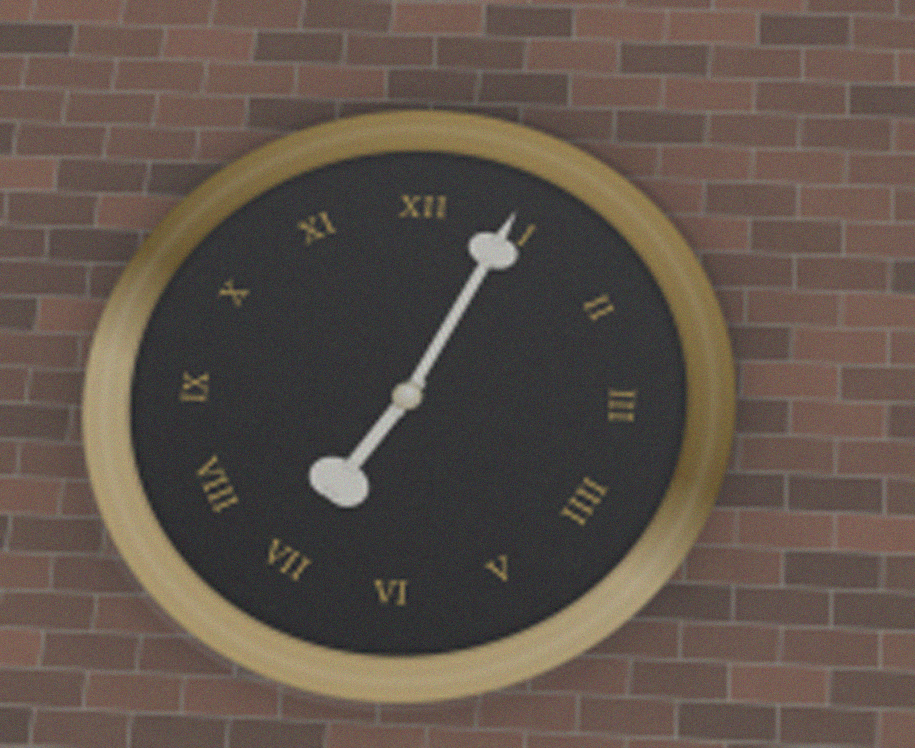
7,04
